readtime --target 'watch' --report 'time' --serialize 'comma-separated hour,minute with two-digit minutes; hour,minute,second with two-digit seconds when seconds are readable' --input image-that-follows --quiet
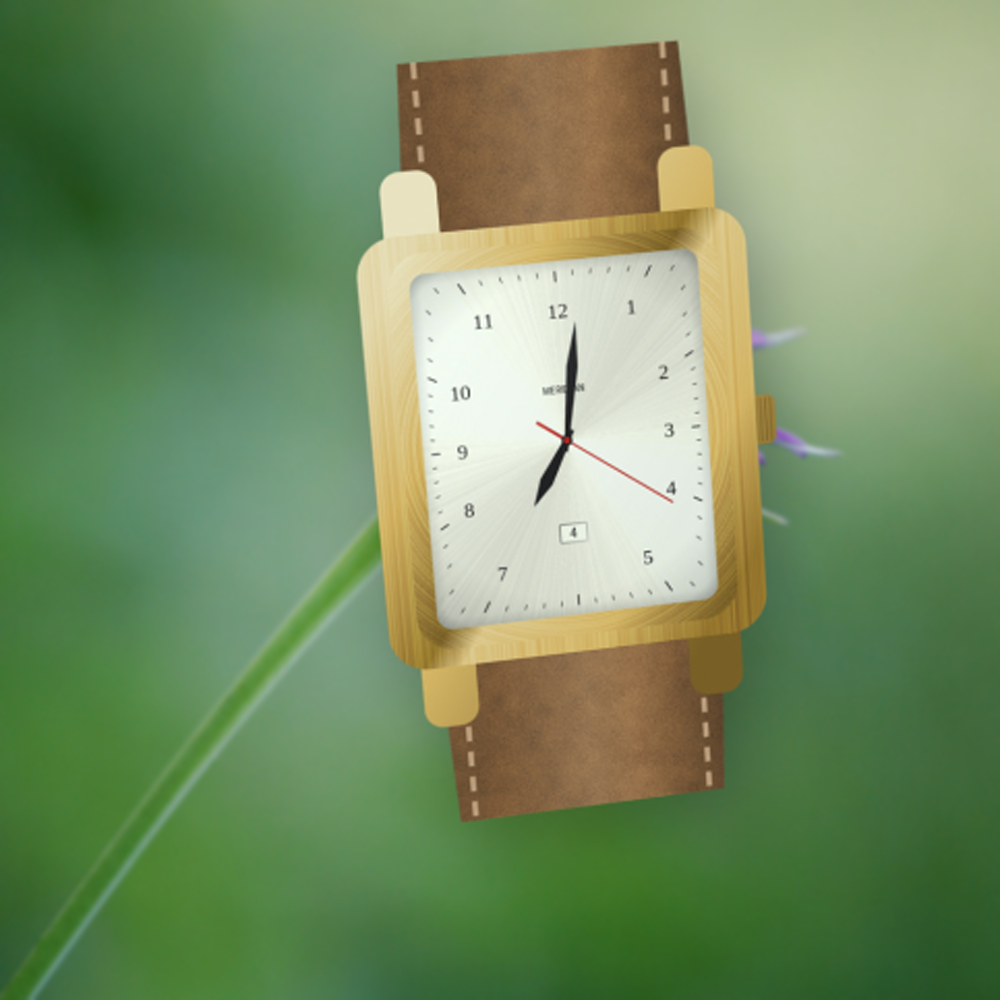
7,01,21
